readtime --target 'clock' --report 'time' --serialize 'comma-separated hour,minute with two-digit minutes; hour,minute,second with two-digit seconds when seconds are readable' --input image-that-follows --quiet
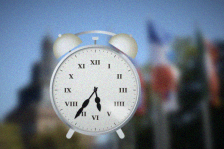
5,36
